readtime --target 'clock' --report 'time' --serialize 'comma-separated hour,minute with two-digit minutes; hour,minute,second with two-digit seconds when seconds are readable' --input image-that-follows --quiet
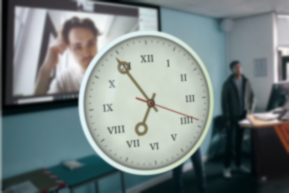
6,54,19
